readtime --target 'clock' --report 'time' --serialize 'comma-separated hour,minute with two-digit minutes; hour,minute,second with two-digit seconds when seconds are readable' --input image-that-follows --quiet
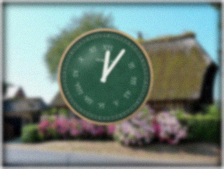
12,05
